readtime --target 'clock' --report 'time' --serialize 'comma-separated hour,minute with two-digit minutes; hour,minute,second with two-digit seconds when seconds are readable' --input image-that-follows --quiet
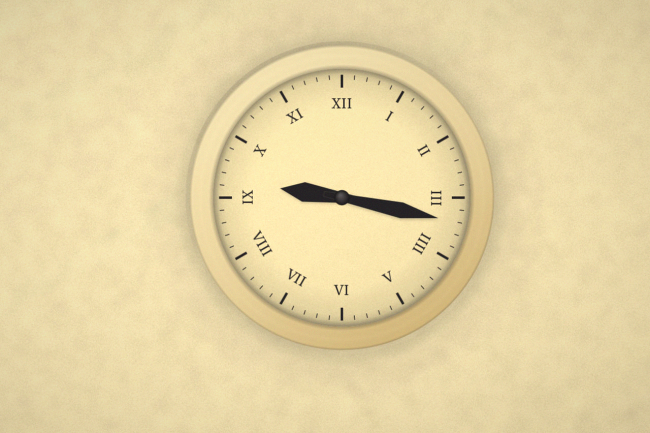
9,17
